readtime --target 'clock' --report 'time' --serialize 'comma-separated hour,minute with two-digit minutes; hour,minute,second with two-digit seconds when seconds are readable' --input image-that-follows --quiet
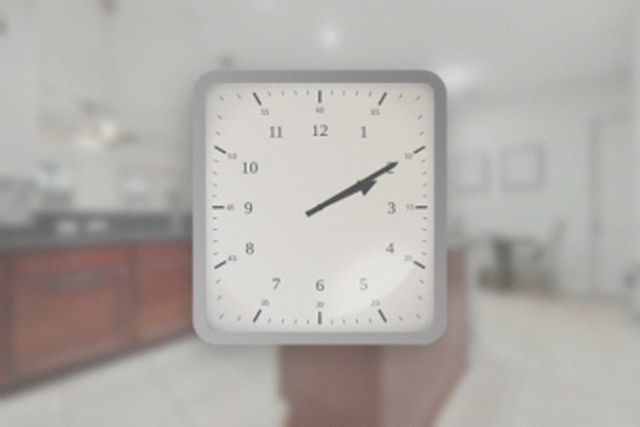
2,10
